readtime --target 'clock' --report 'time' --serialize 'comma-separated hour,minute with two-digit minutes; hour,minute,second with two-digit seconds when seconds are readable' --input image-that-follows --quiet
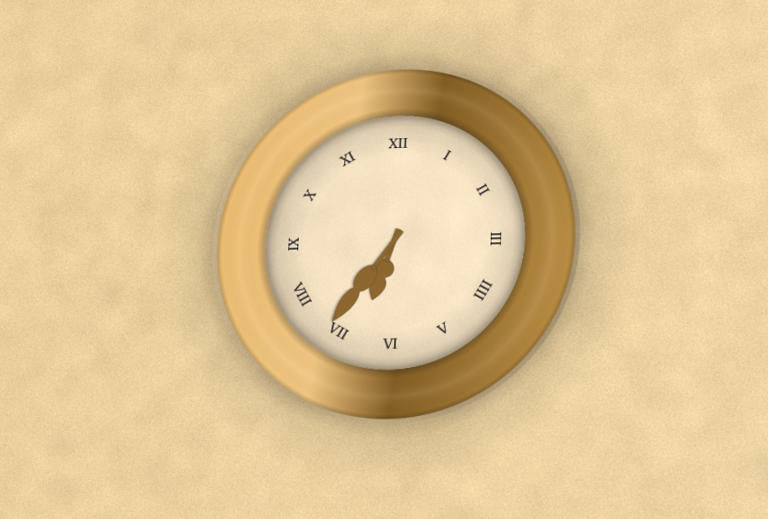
6,36
